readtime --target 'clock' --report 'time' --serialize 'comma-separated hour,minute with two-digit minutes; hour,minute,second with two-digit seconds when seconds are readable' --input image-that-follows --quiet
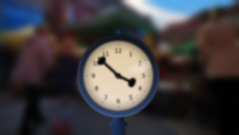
3,52
